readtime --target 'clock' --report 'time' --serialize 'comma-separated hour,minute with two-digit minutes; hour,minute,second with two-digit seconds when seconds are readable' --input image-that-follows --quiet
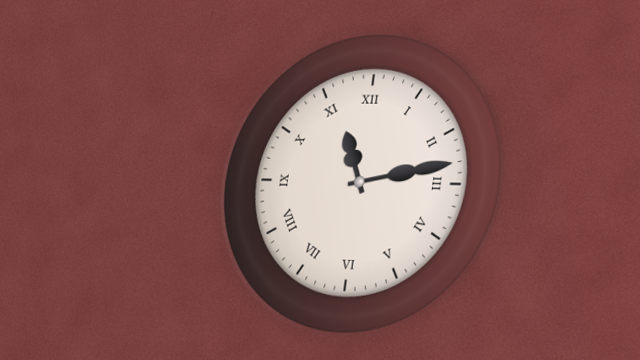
11,13
